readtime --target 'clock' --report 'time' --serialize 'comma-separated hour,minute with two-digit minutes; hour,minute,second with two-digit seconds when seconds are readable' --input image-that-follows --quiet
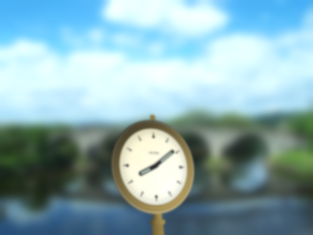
8,09
